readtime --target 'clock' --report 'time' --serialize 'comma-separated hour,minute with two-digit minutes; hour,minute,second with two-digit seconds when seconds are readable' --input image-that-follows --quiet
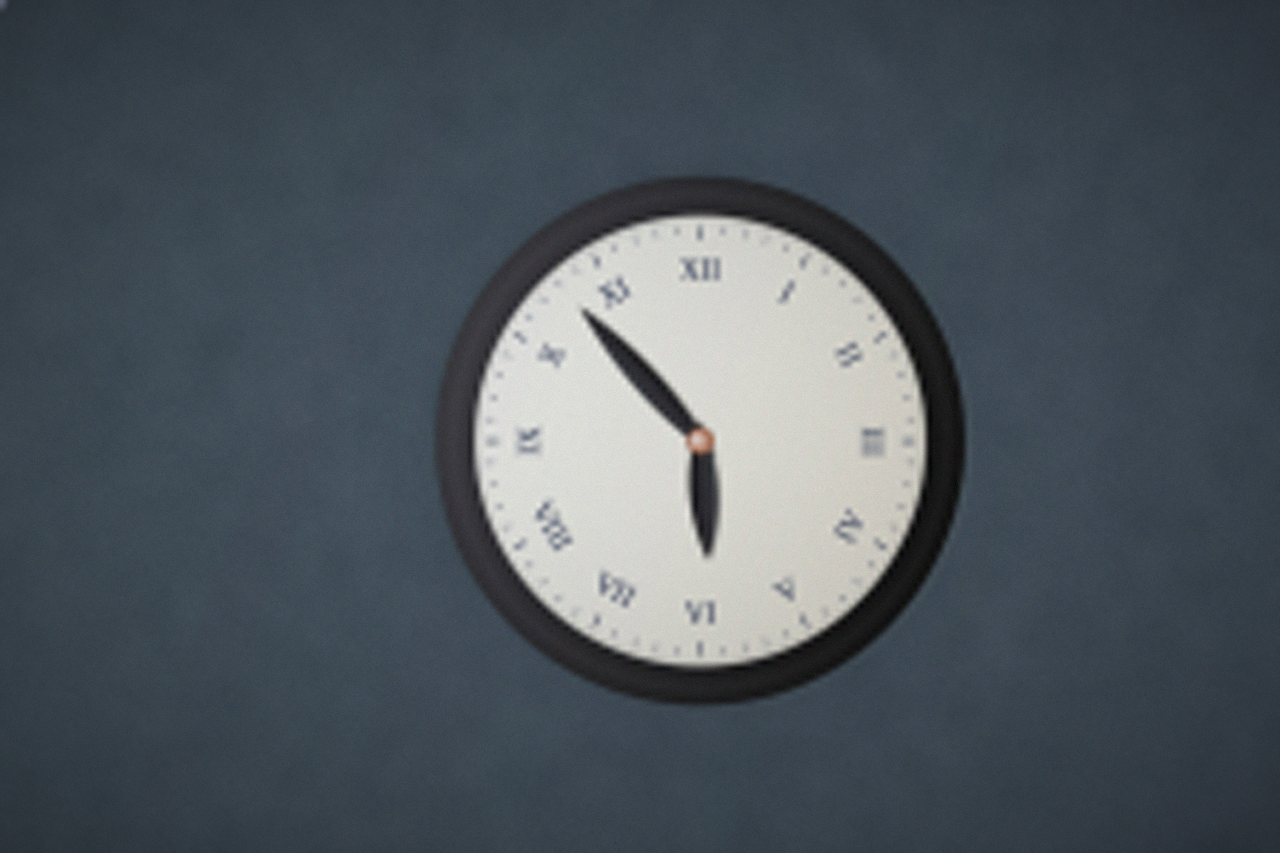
5,53
